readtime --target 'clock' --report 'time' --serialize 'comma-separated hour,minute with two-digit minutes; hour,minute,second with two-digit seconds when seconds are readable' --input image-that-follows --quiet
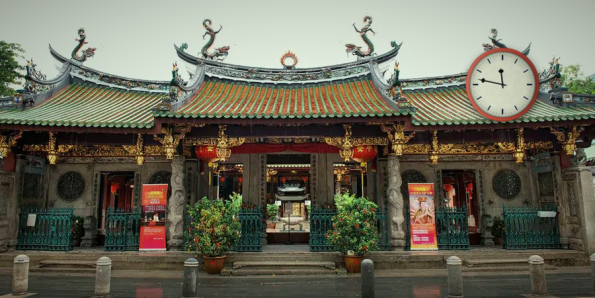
11,47
